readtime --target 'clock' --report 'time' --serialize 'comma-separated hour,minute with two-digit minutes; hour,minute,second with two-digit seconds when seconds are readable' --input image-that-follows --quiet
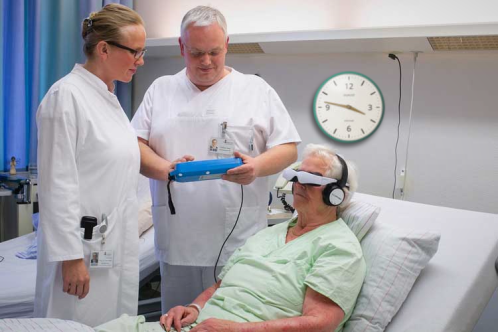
3,47
